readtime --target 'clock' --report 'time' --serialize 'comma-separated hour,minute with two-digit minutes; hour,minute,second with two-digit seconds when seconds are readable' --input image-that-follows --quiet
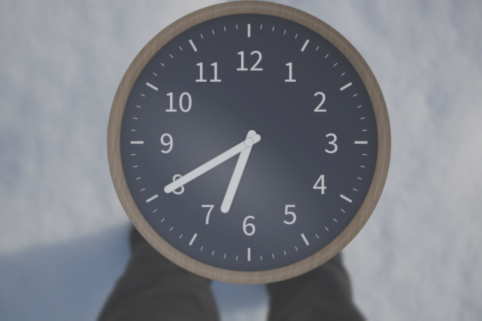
6,40
